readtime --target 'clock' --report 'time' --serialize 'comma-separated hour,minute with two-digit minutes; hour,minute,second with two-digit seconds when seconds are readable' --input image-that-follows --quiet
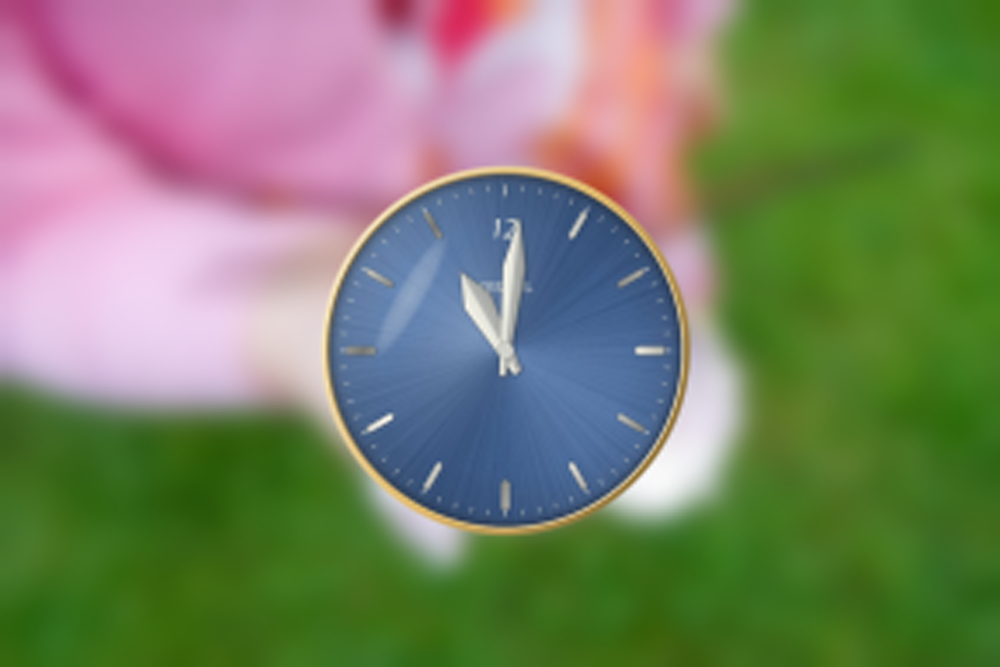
11,01
